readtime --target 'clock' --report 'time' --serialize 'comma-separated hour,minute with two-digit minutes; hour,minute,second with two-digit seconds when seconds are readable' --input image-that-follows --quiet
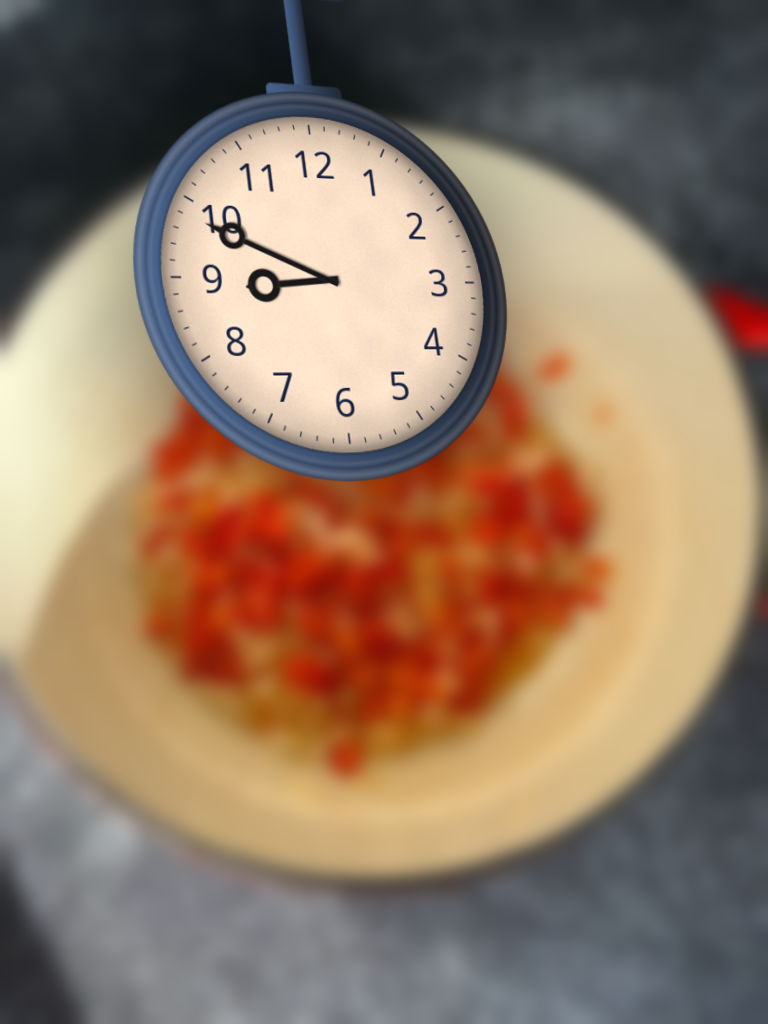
8,49
